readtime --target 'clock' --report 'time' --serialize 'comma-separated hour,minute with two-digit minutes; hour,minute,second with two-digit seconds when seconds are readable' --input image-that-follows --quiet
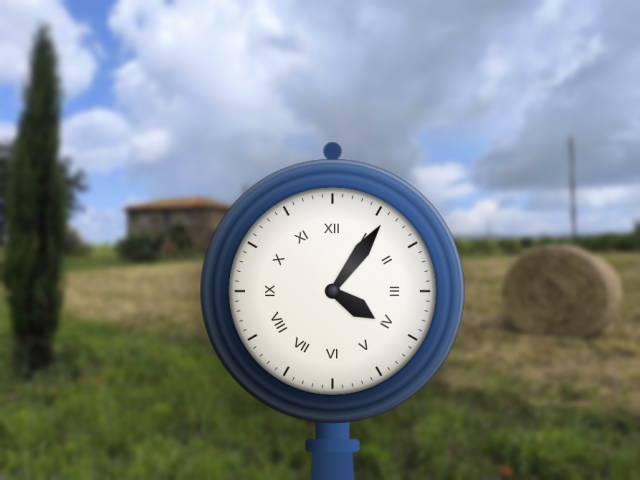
4,06
